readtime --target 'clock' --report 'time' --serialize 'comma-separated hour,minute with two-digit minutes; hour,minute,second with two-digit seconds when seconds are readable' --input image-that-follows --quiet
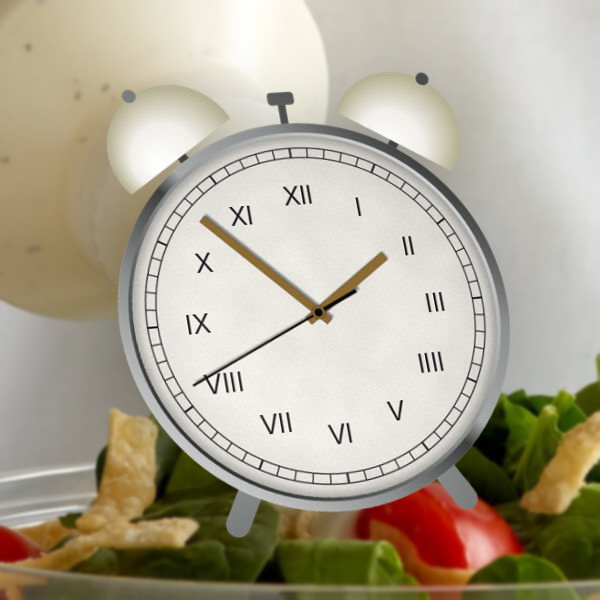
1,52,41
